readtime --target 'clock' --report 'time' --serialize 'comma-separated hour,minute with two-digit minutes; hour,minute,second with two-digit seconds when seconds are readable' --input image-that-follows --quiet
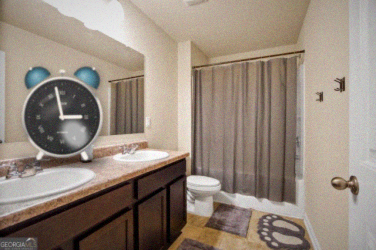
2,58
